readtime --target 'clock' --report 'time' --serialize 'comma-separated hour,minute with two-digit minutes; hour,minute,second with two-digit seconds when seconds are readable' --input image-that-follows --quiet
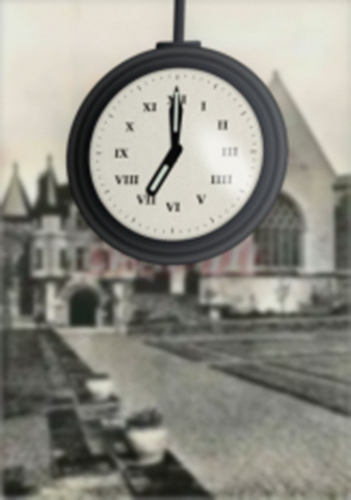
7,00
